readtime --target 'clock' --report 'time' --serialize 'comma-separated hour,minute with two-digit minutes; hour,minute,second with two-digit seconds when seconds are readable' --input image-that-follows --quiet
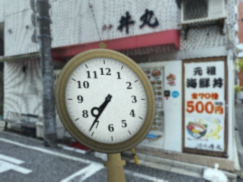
7,36
